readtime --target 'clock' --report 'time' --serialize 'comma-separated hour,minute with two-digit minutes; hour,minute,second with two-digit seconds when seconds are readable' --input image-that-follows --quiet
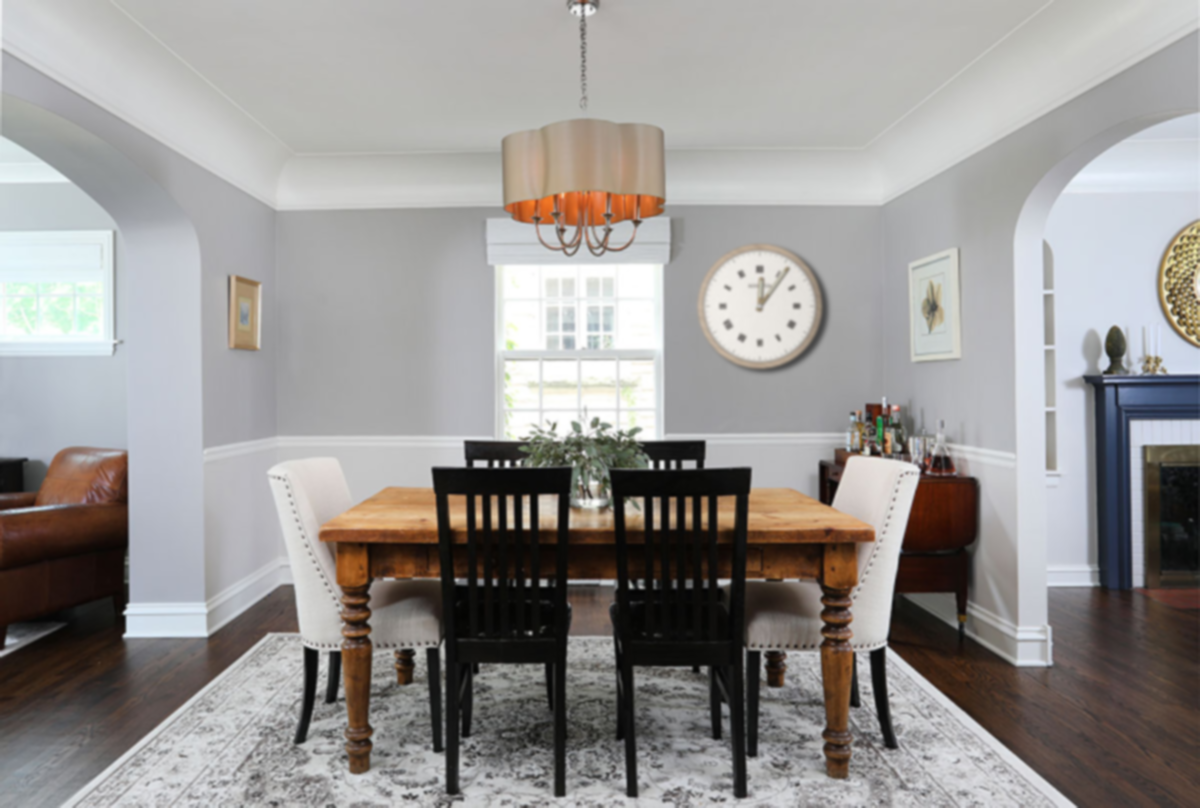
12,06
